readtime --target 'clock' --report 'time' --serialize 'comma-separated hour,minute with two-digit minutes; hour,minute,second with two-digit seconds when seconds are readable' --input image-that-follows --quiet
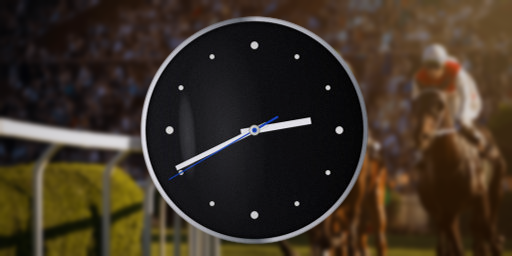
2,40,40
